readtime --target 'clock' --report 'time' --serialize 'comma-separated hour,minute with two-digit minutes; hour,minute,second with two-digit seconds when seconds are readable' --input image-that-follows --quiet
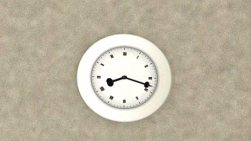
8,18
